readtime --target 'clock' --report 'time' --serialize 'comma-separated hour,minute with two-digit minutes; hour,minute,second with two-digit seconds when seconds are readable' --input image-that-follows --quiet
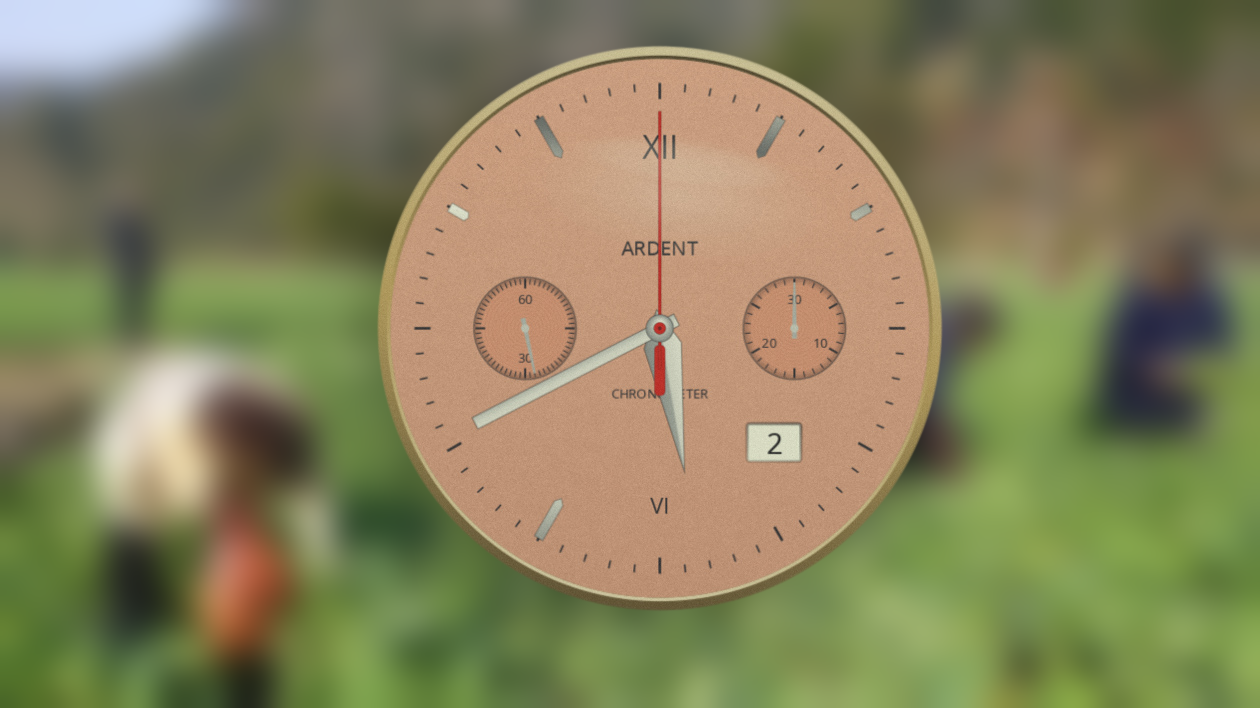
5,40,28
